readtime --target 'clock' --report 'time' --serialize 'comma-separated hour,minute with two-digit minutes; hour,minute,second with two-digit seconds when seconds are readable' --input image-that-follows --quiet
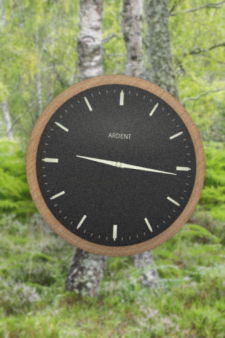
9,16
